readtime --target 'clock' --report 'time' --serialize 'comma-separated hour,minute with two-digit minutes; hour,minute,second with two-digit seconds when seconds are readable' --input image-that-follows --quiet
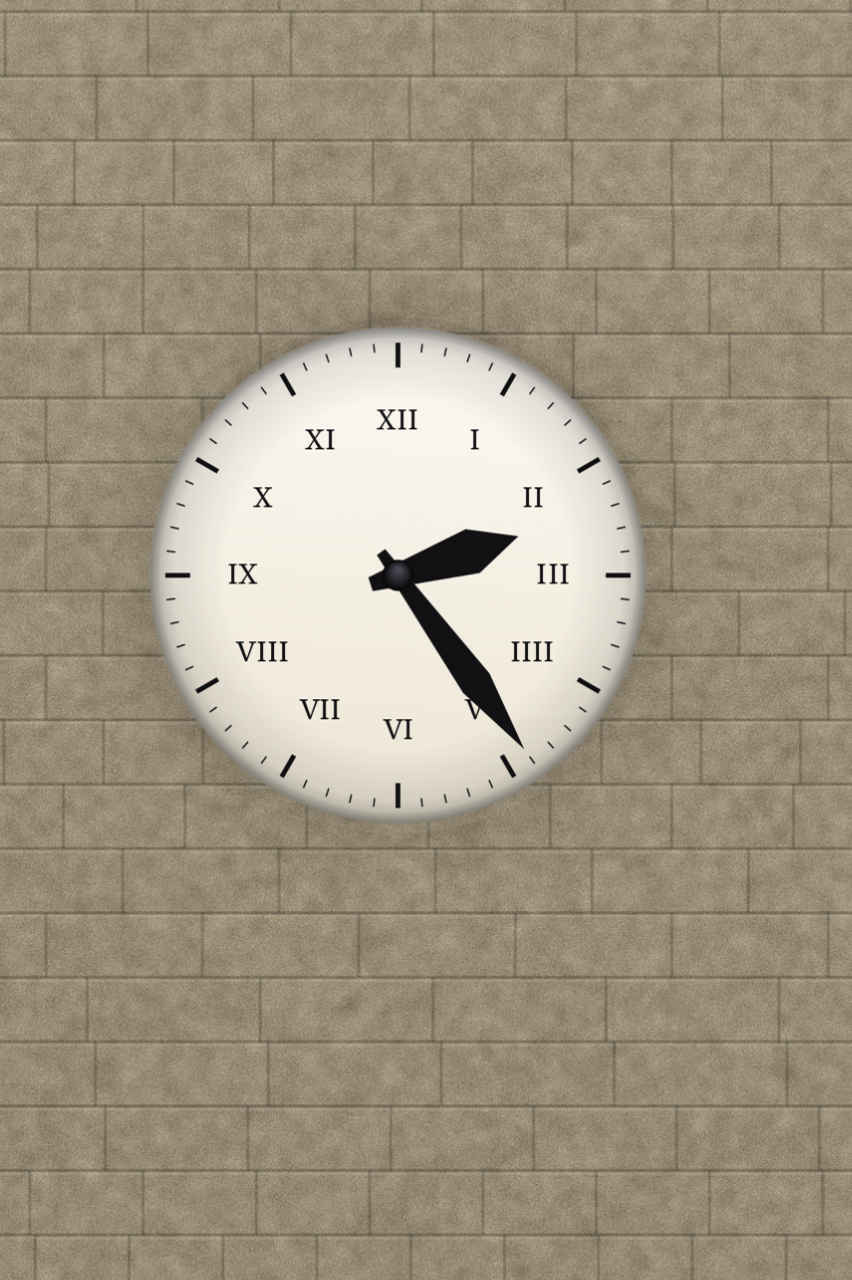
2,24
